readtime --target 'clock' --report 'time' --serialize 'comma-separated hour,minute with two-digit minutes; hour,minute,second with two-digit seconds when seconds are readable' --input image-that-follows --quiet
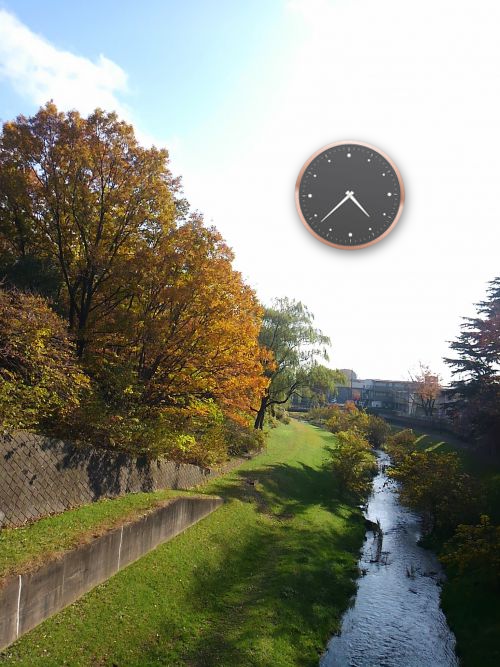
4,38
